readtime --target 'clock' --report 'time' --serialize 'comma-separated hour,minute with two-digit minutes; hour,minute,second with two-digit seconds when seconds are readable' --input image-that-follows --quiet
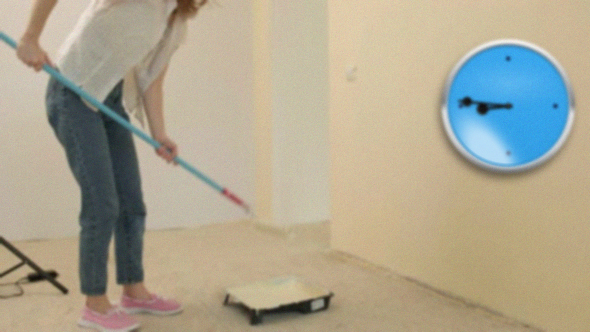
8,46
